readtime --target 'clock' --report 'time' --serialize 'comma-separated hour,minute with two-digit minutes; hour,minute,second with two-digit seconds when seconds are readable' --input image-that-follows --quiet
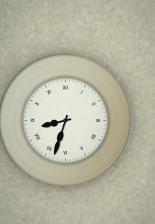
8,33
